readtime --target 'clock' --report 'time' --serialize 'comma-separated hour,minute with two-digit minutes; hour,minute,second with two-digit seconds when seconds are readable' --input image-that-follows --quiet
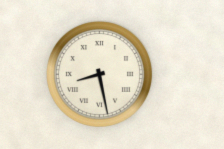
8,28
